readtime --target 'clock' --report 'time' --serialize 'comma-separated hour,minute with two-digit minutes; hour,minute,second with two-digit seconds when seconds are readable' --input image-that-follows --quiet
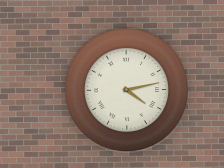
4,13
